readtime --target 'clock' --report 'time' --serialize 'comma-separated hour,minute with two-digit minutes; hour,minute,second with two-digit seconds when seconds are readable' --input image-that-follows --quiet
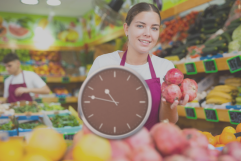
10,47
